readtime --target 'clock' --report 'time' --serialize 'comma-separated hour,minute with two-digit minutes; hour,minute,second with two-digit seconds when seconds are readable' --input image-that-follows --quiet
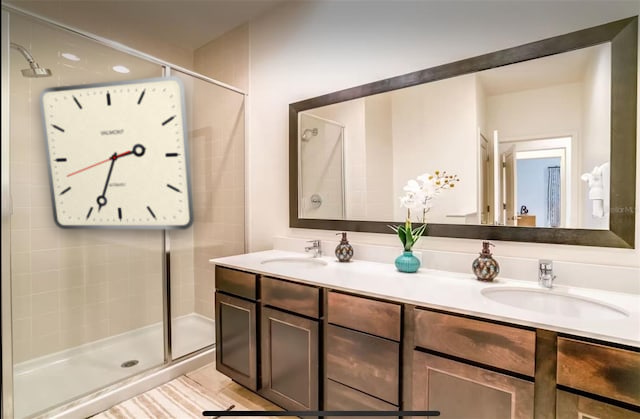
2,33,42
